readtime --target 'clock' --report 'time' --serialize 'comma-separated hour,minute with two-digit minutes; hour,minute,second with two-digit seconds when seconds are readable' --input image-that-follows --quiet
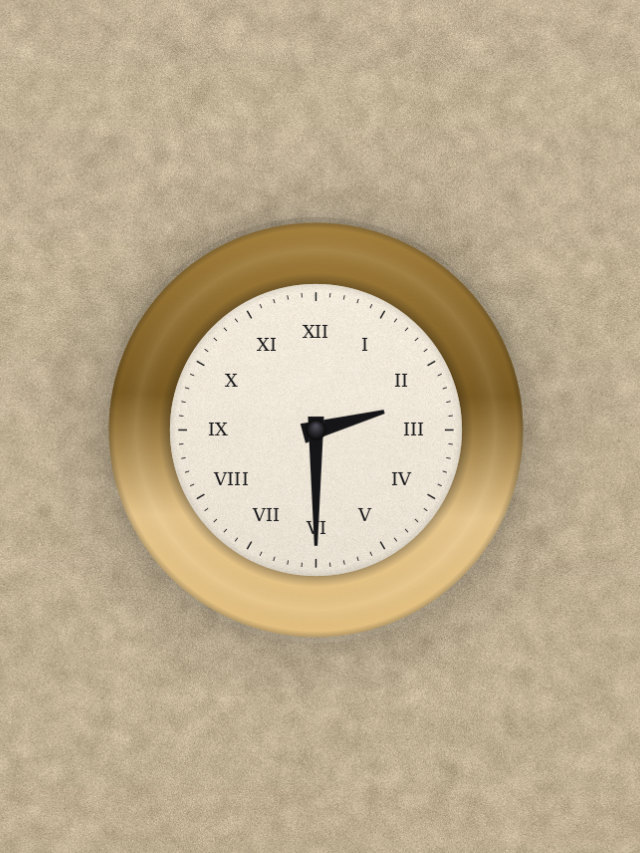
2,30
